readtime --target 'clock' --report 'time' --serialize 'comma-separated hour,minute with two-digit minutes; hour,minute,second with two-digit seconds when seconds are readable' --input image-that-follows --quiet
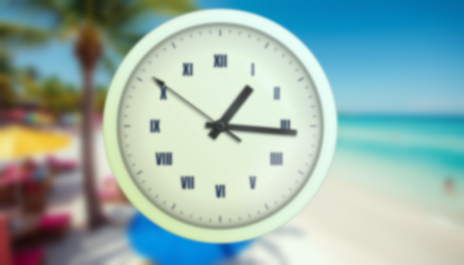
1,15,51
